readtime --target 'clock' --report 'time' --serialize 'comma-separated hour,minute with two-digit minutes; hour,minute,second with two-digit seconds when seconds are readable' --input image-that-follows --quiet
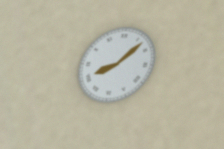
8,07
